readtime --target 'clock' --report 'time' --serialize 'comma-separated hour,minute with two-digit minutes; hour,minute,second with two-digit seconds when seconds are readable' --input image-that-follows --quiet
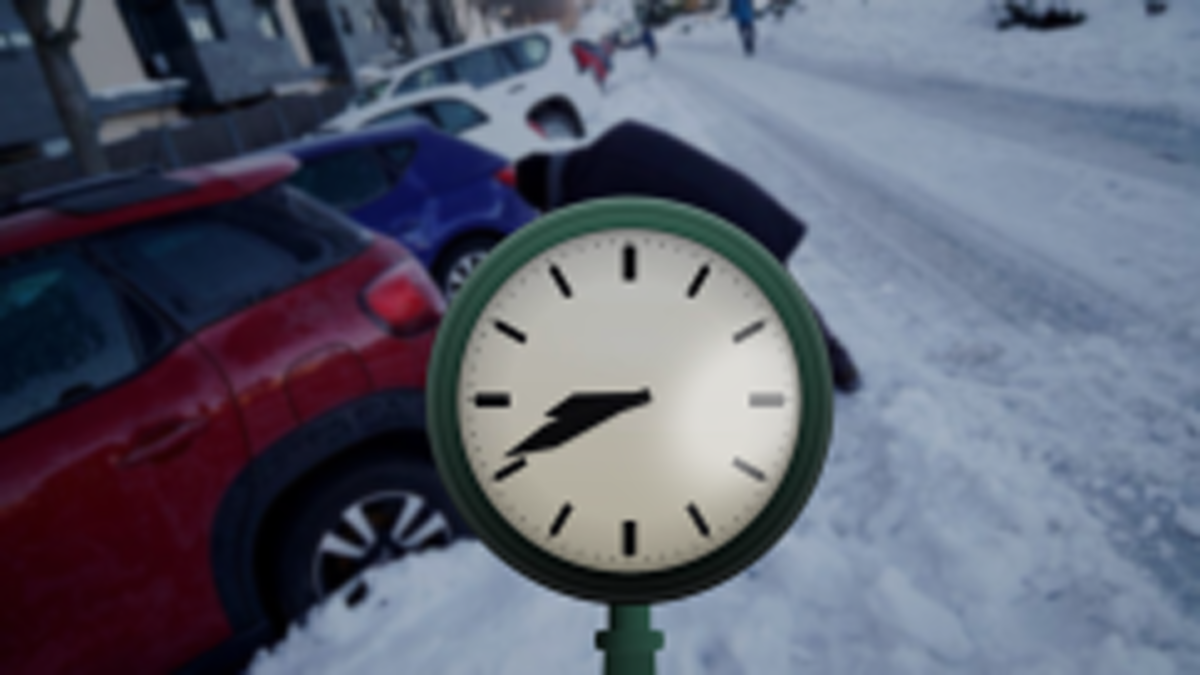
8,41
